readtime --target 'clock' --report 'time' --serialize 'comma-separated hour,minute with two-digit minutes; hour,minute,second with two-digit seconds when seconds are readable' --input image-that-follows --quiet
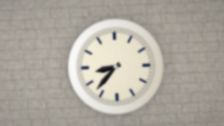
8,37
